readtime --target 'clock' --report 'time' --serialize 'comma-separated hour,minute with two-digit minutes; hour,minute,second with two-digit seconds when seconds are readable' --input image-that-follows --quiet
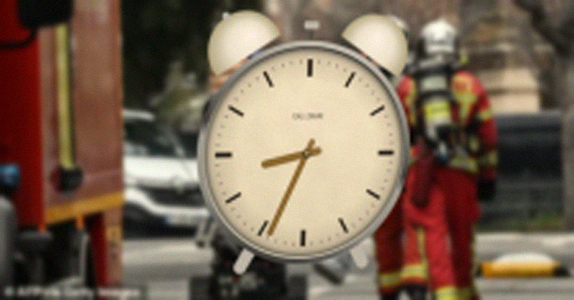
8,34
